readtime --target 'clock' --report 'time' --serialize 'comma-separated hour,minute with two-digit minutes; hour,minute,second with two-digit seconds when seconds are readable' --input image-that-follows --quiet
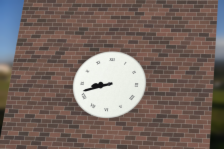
8,42
